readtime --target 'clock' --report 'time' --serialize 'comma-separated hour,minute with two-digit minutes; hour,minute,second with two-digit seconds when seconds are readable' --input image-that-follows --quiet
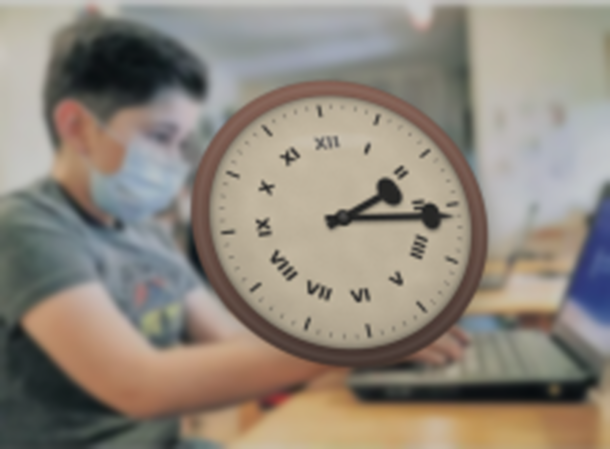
2,16
